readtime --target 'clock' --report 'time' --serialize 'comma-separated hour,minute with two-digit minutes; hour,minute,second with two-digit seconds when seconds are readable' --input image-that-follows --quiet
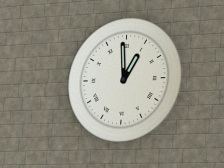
12,59
